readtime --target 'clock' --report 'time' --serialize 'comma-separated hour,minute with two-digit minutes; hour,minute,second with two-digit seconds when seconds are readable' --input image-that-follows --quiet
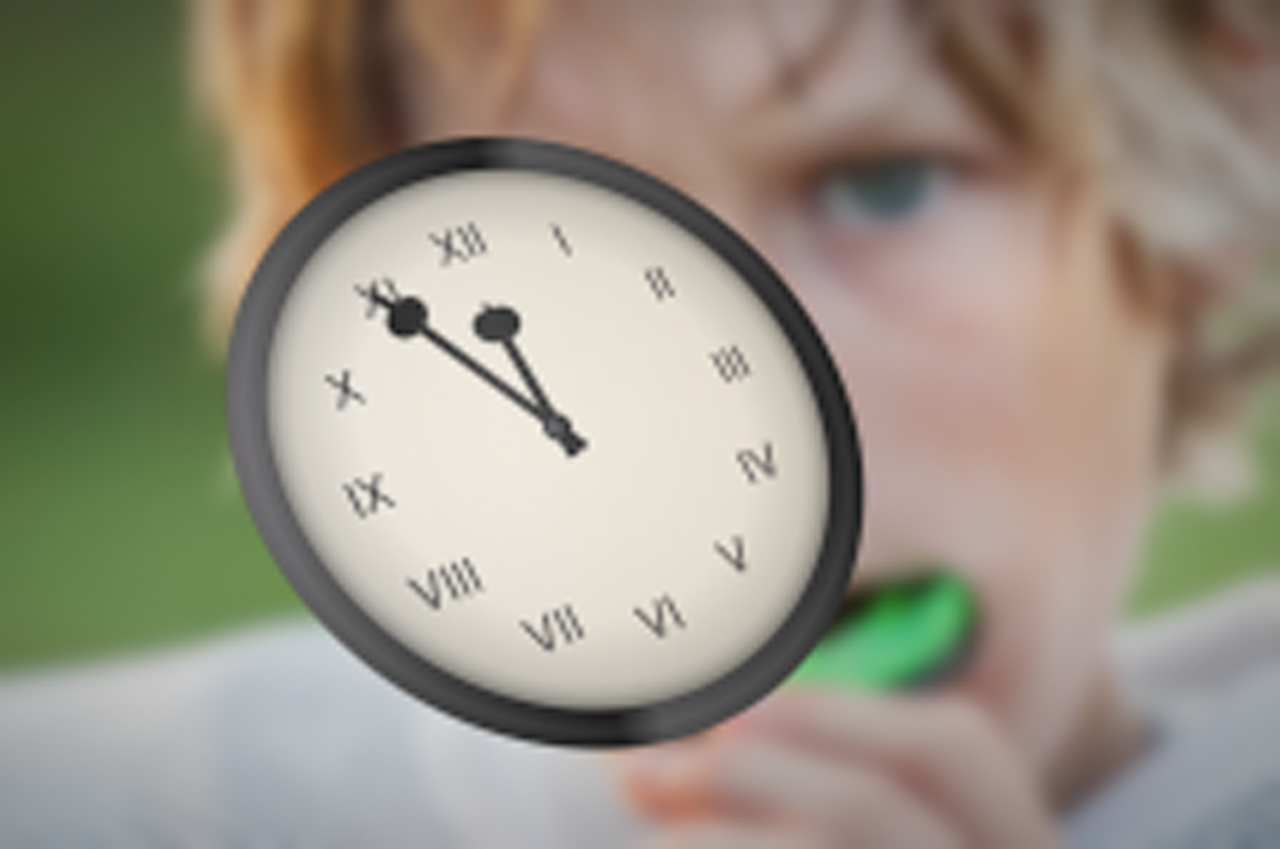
11,55
